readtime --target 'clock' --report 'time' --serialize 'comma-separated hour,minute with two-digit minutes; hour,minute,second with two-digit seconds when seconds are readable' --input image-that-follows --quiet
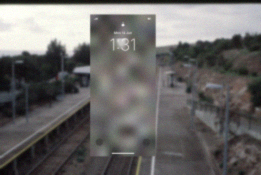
1,31
